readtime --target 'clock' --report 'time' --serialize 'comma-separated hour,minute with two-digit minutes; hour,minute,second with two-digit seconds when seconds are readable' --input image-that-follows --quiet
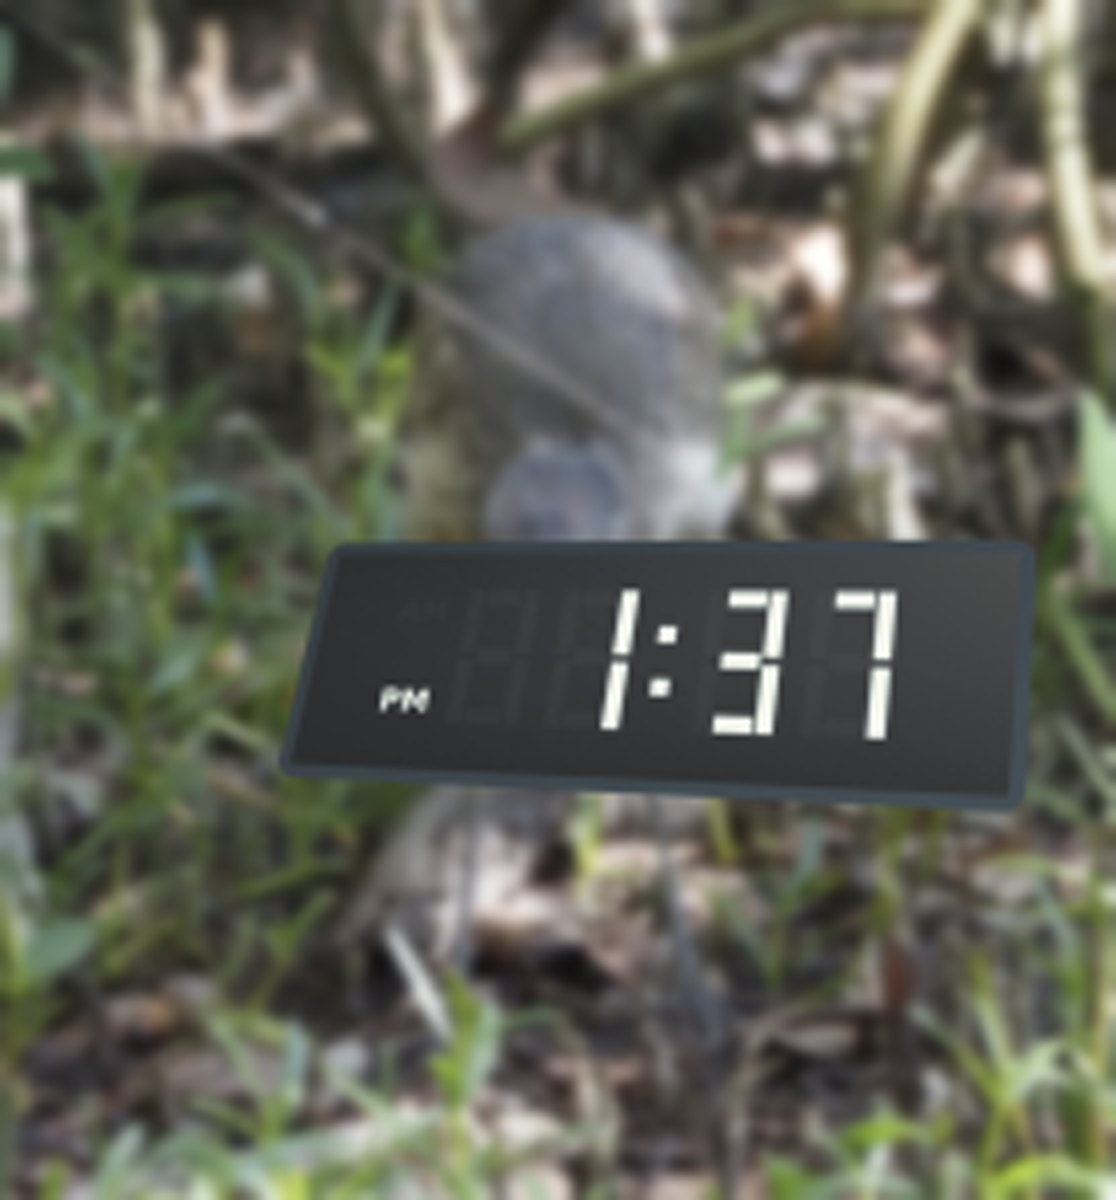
1,37
